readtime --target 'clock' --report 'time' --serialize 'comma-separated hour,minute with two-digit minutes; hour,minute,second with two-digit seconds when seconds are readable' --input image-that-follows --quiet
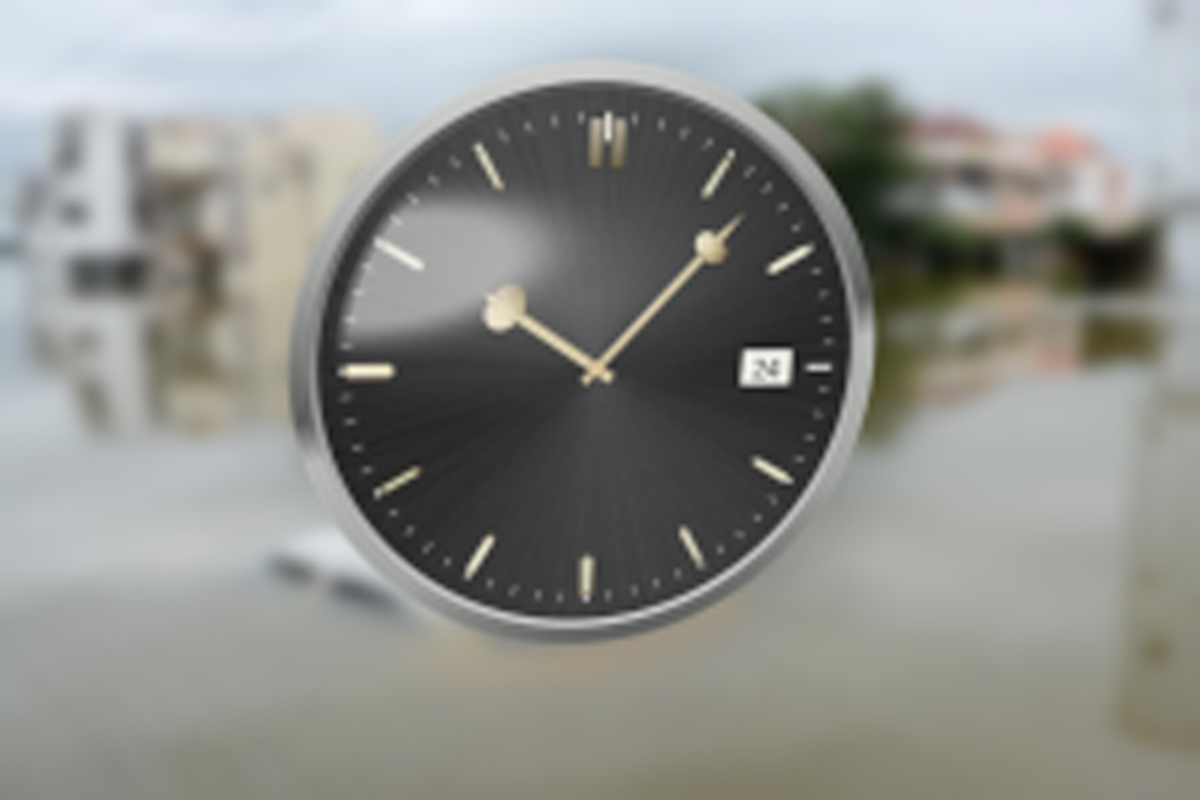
10,07
